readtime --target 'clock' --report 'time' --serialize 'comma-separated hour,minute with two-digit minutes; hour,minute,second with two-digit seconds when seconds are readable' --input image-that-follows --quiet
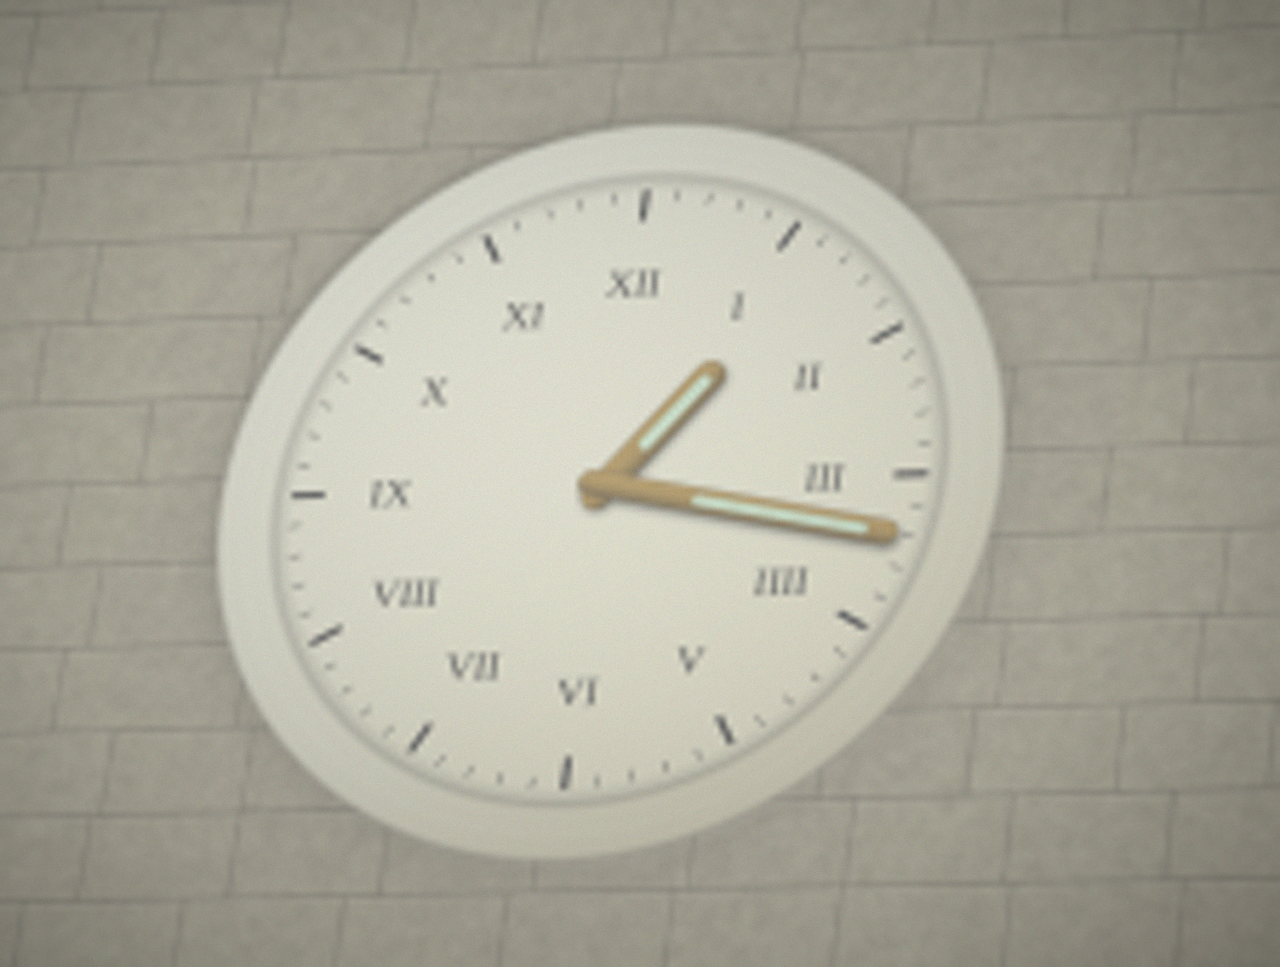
1,17
